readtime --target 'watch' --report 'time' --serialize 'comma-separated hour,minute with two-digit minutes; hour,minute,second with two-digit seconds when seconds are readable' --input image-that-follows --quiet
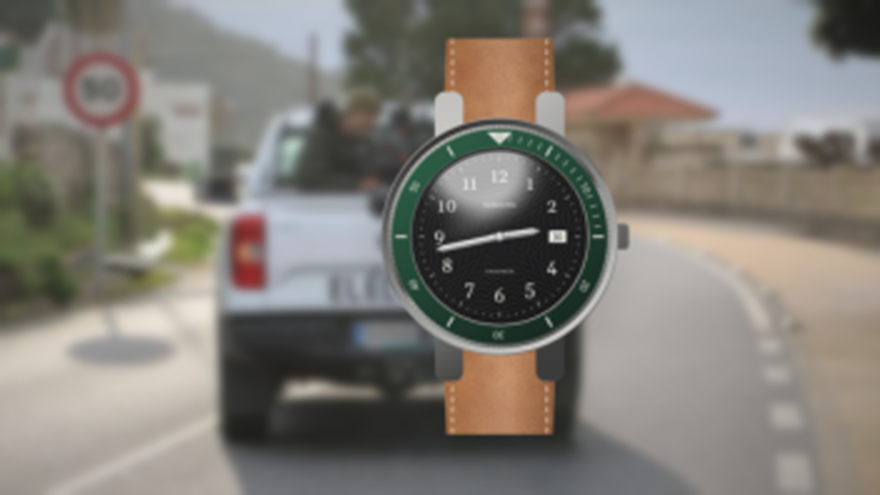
2,43
